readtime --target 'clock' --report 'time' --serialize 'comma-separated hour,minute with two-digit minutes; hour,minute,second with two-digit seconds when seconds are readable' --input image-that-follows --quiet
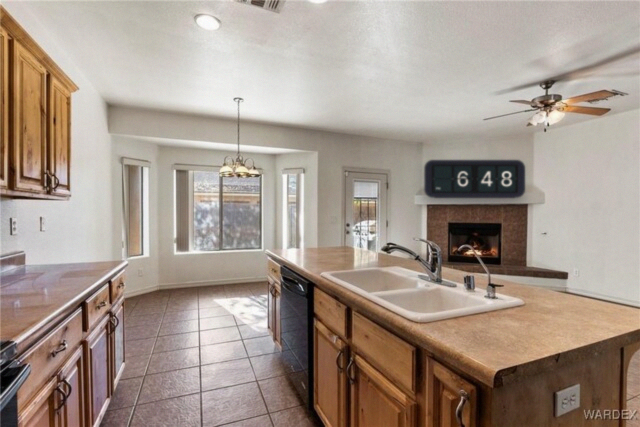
6,48
